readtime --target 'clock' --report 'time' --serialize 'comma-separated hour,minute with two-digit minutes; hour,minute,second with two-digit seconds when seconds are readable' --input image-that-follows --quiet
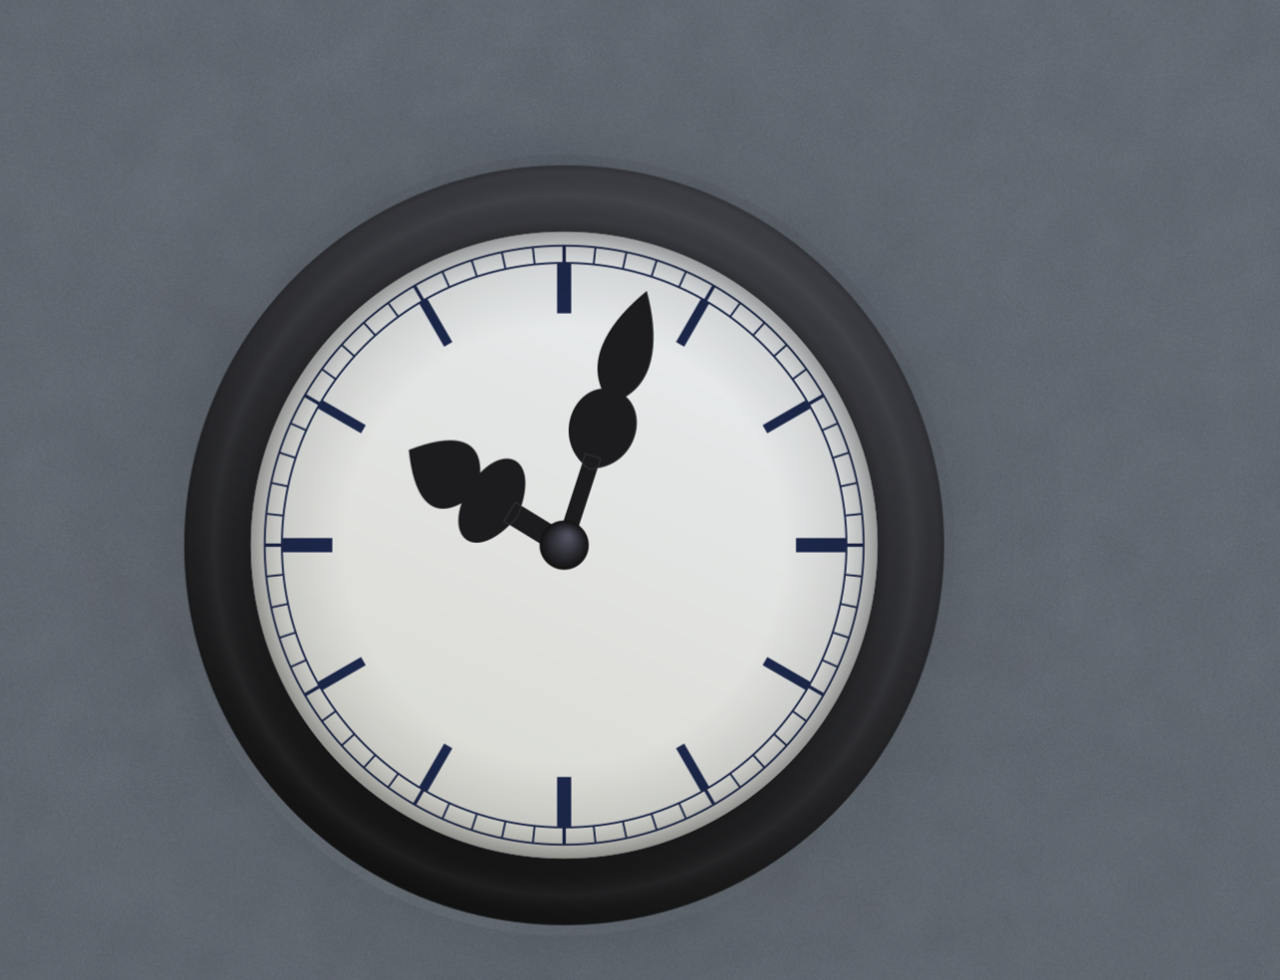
10,03
